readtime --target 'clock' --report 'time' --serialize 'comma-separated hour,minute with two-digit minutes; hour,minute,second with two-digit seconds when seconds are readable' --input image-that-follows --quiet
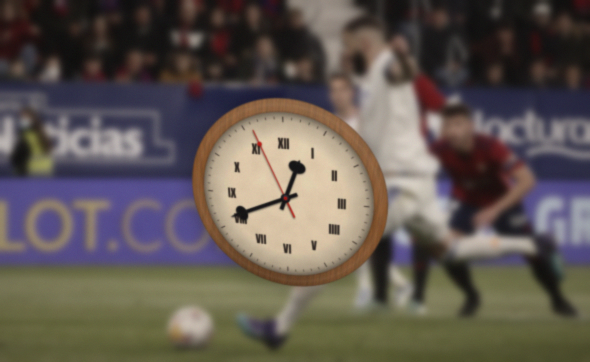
12,40,56
